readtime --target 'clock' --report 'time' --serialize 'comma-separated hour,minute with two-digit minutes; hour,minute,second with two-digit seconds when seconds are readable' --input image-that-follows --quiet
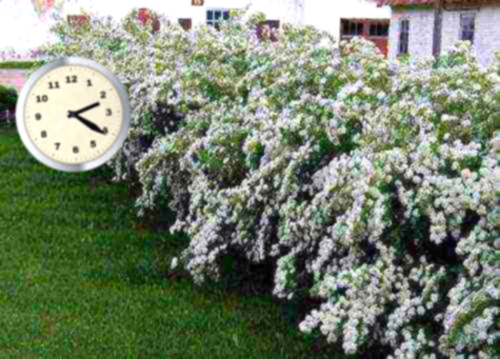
2,21
